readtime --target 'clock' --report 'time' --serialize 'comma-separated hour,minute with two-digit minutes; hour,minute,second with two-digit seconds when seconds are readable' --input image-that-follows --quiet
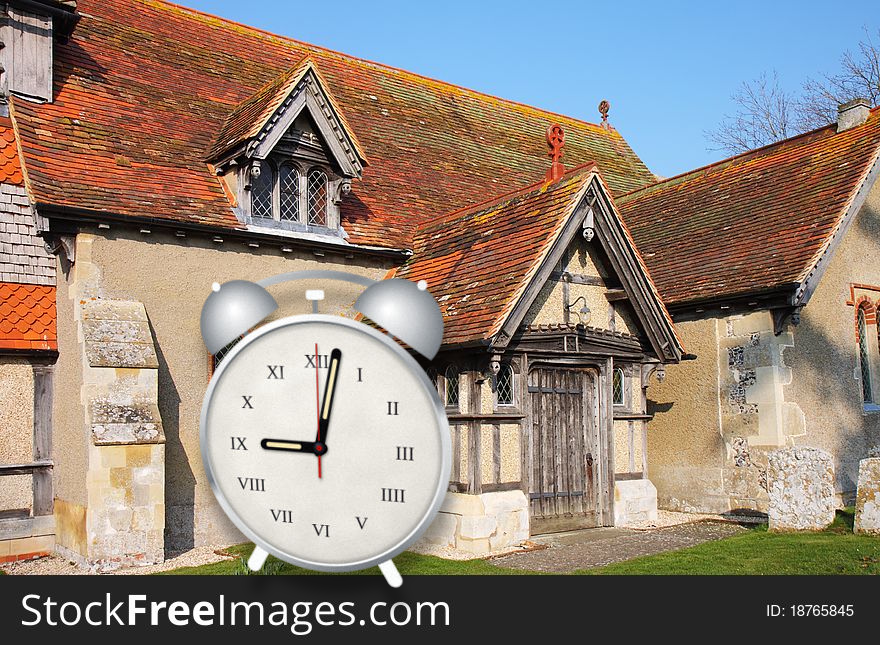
9,02,00
